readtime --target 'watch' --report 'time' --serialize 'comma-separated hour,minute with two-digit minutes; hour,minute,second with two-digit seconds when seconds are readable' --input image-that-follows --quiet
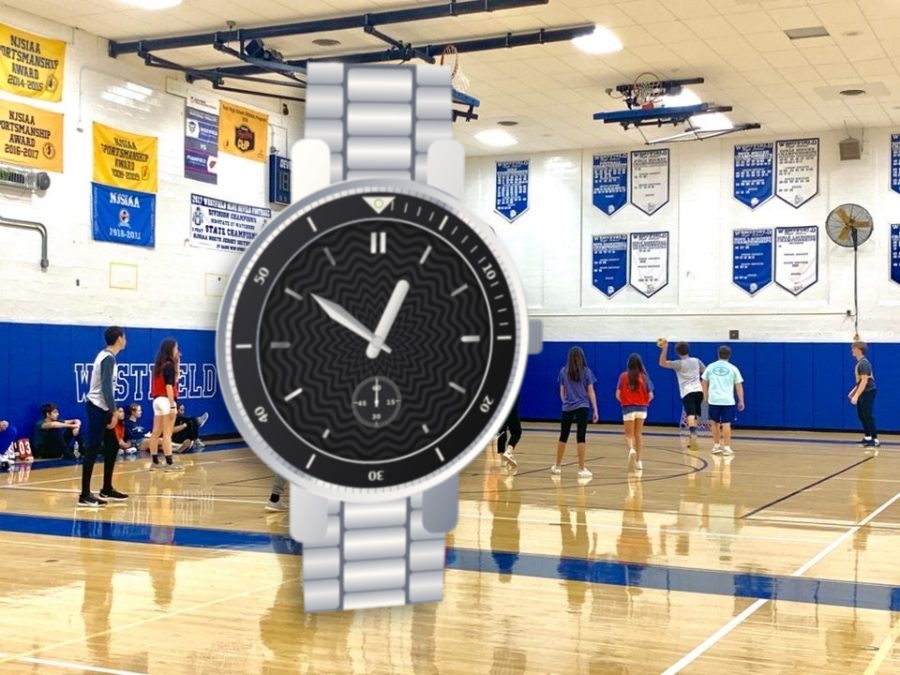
12,51
